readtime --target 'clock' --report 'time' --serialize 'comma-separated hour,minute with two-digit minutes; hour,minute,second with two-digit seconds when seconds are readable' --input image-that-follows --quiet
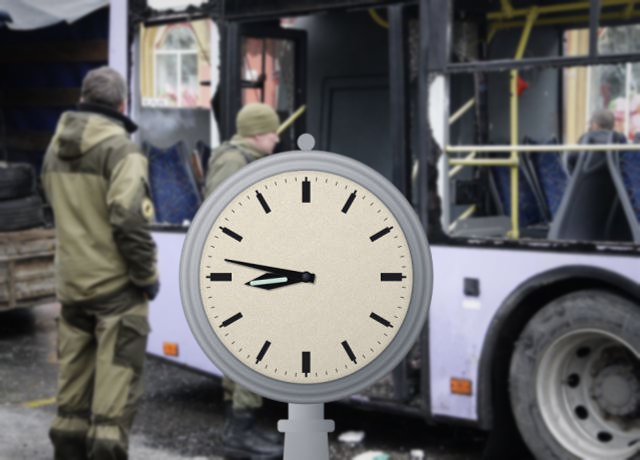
8,47
